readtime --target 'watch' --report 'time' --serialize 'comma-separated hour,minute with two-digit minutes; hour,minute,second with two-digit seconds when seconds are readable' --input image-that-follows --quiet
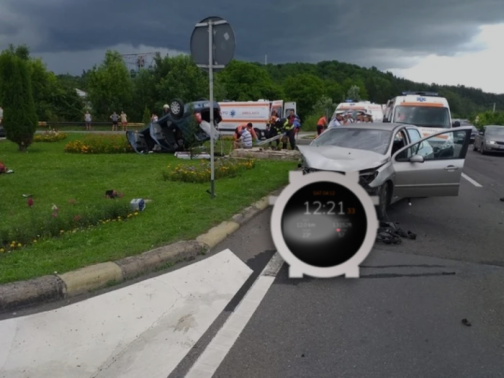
12,21
